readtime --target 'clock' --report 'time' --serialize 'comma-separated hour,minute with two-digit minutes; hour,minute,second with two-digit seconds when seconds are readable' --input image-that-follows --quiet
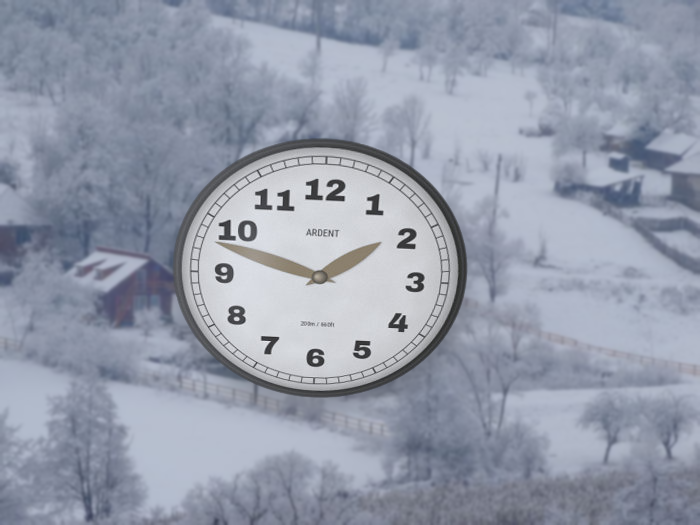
1,48
